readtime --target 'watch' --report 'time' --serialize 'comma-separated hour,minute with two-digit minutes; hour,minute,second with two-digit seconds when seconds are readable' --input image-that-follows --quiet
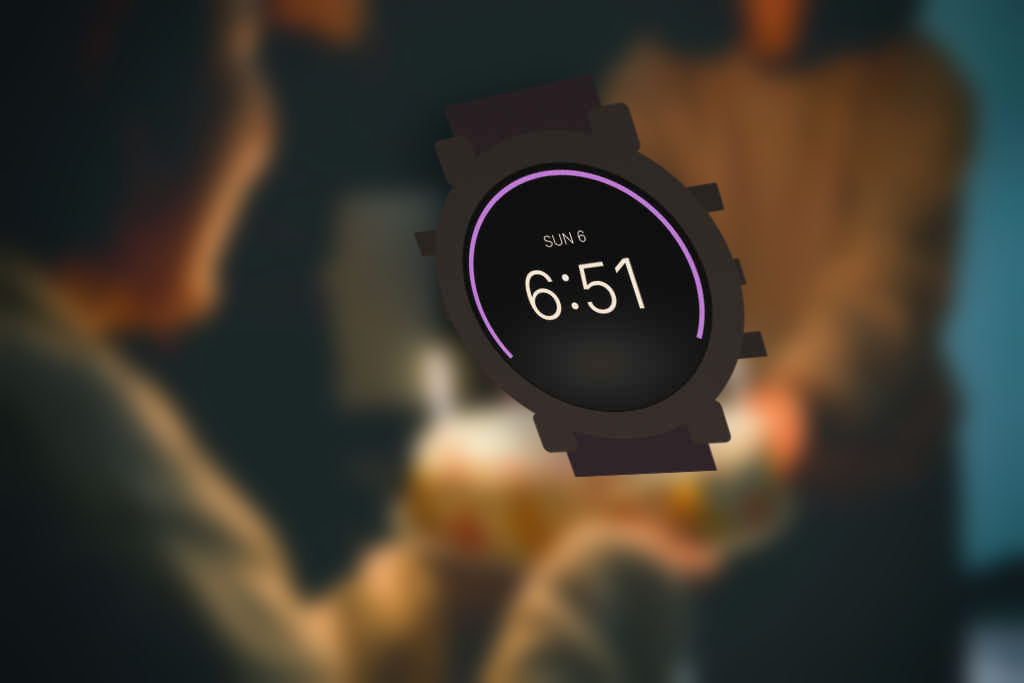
6,51
